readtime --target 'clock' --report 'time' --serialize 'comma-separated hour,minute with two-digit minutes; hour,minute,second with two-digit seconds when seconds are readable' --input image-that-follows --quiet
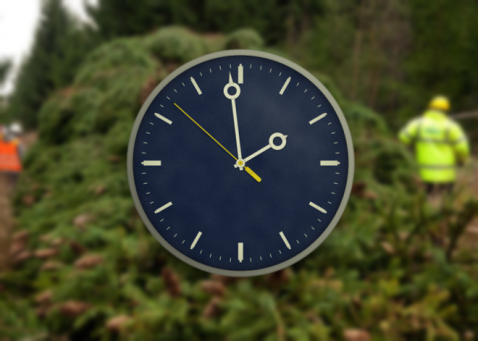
1,58,52
